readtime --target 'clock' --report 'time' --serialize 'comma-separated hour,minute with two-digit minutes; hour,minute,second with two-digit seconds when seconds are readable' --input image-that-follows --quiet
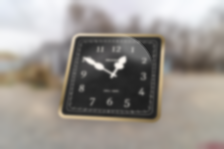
12,50
